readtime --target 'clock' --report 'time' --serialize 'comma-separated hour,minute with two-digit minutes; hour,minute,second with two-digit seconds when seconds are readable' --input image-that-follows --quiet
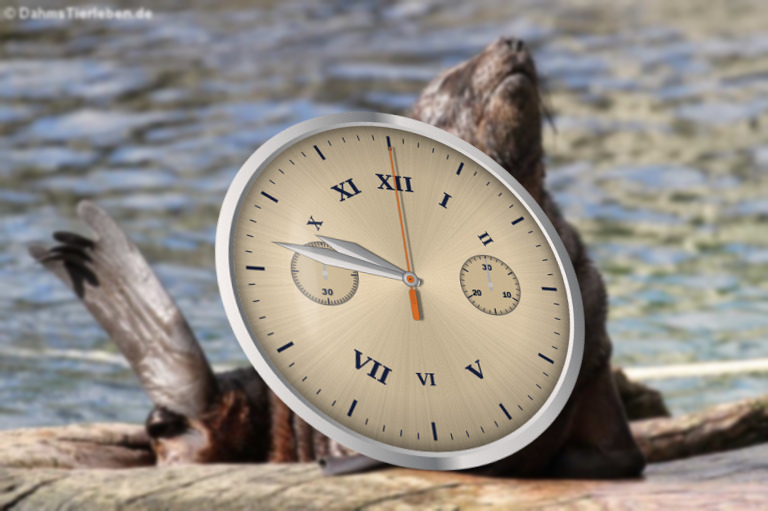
9,47
